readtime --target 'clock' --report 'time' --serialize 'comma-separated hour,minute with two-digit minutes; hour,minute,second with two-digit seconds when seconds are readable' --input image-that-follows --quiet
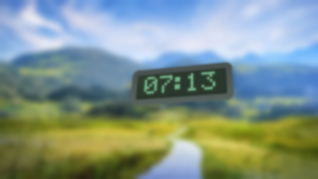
7,13
